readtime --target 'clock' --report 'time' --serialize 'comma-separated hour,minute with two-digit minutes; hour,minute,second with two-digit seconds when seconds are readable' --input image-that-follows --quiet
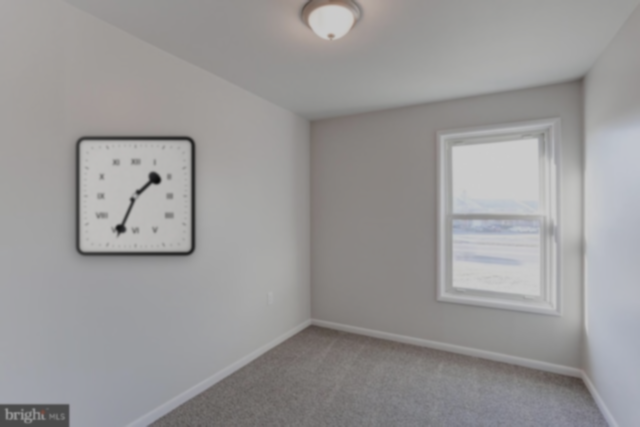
1,34
